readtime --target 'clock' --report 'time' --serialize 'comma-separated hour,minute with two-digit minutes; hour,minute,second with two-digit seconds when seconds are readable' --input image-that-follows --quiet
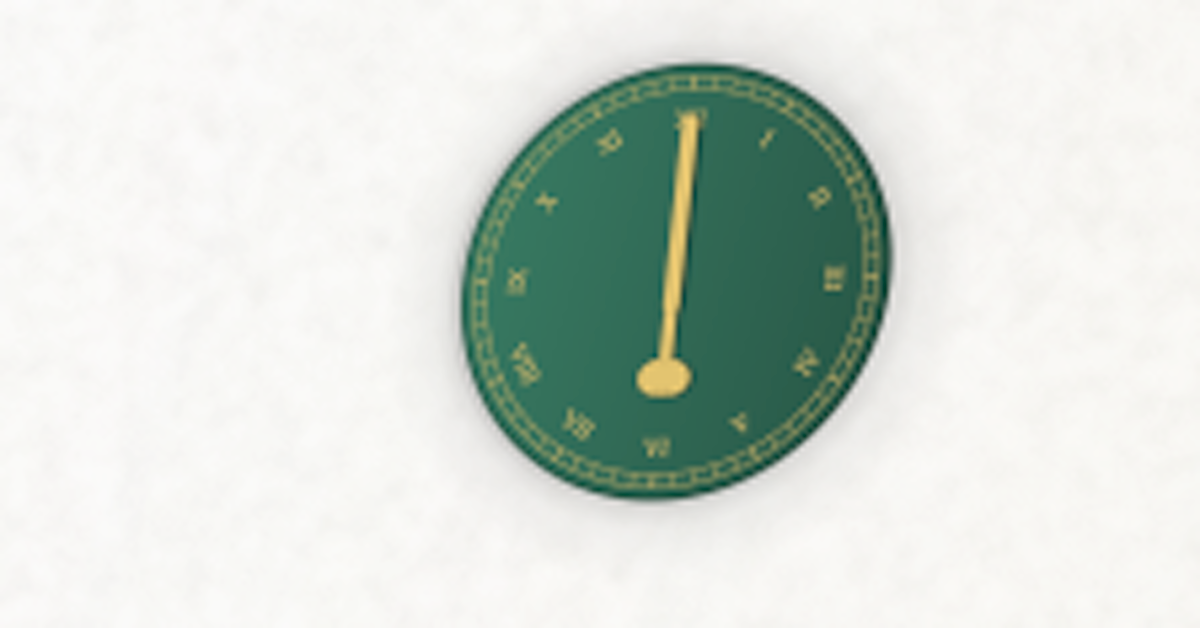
6,00
